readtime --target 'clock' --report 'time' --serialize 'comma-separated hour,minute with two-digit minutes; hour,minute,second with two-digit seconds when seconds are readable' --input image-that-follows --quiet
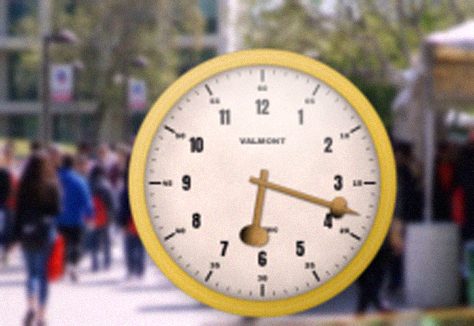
6,18
